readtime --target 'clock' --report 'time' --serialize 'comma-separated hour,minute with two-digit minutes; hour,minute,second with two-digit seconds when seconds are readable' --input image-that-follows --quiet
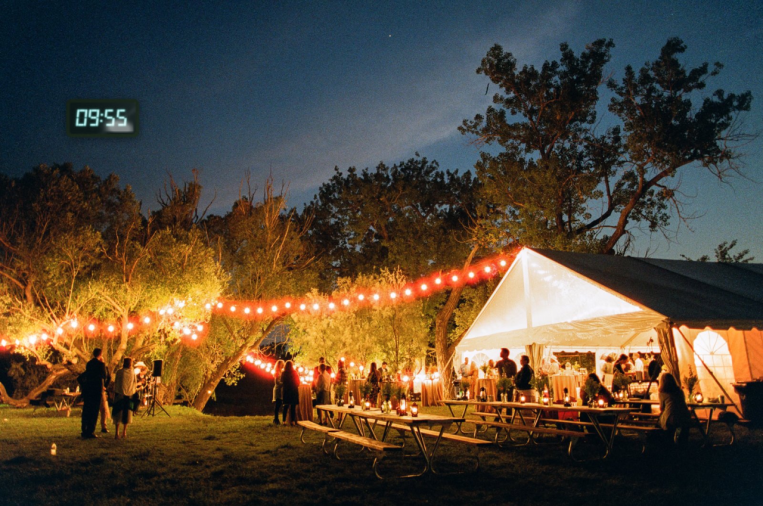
9,55
